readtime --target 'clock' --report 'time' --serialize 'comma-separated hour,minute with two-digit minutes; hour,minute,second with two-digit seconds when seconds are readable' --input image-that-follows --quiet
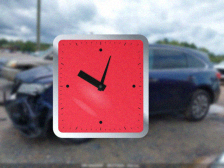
10,03
